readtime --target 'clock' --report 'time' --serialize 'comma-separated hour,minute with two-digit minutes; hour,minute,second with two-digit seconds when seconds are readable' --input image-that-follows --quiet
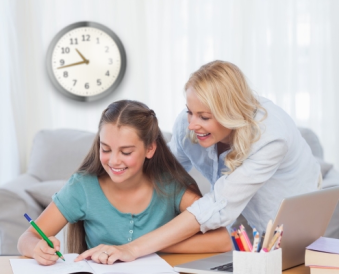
10,43
